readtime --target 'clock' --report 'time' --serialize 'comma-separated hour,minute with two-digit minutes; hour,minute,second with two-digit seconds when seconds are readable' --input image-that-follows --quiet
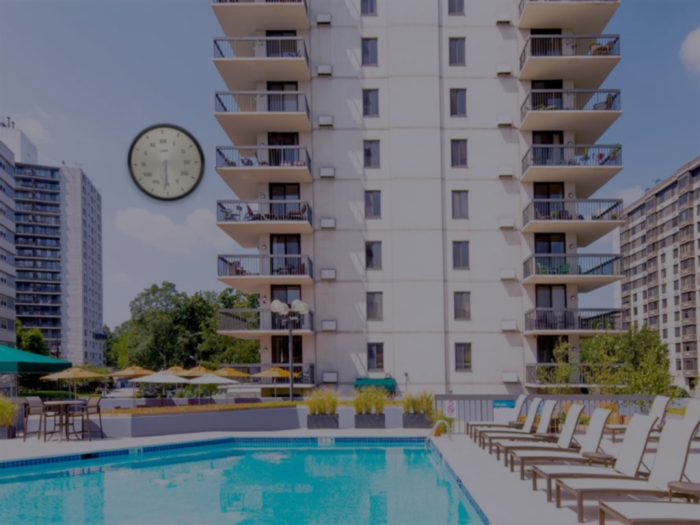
6,31
